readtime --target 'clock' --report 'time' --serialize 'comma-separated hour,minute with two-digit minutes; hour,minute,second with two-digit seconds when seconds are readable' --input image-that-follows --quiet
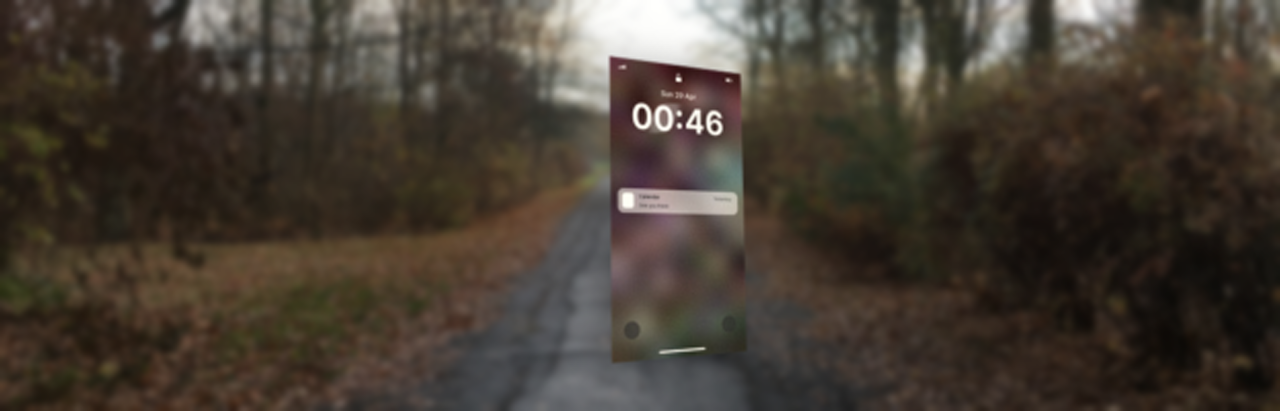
0,46
